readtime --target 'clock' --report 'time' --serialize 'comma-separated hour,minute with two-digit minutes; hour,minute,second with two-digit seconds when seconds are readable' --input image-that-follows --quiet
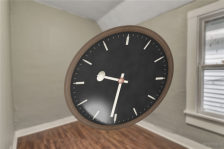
9,31
